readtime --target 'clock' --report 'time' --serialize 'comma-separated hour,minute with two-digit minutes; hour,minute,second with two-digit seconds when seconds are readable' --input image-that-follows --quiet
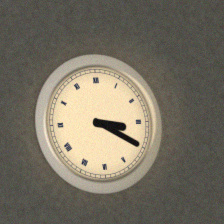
3,20
